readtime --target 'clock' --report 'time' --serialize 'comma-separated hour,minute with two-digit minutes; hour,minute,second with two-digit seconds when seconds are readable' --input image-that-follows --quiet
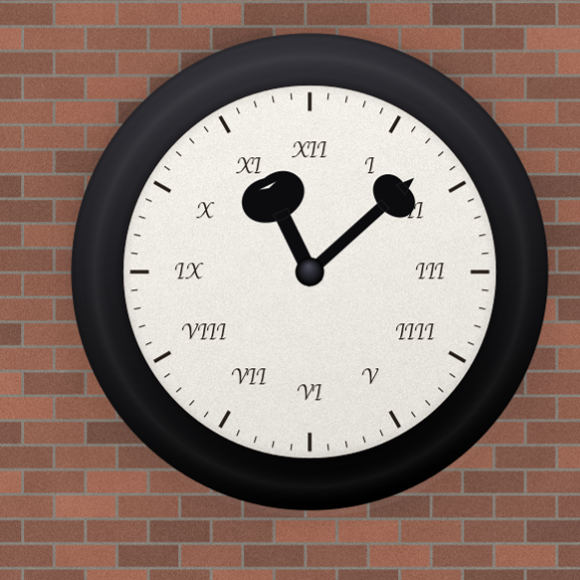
11,08
